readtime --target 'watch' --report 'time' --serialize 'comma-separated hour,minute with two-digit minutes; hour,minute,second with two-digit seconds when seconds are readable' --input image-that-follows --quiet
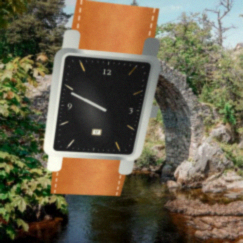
9,49
